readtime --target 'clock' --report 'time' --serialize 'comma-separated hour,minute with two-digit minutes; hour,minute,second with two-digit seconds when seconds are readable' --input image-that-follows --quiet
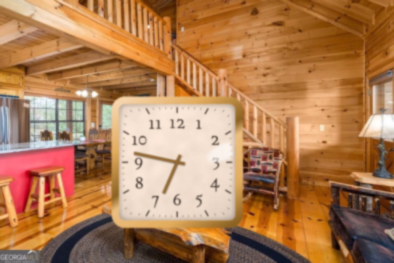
6,47
